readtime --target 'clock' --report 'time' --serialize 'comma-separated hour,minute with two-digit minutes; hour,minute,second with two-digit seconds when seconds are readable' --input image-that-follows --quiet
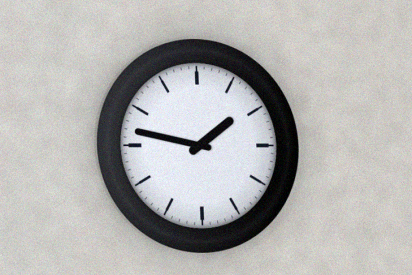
1,47
